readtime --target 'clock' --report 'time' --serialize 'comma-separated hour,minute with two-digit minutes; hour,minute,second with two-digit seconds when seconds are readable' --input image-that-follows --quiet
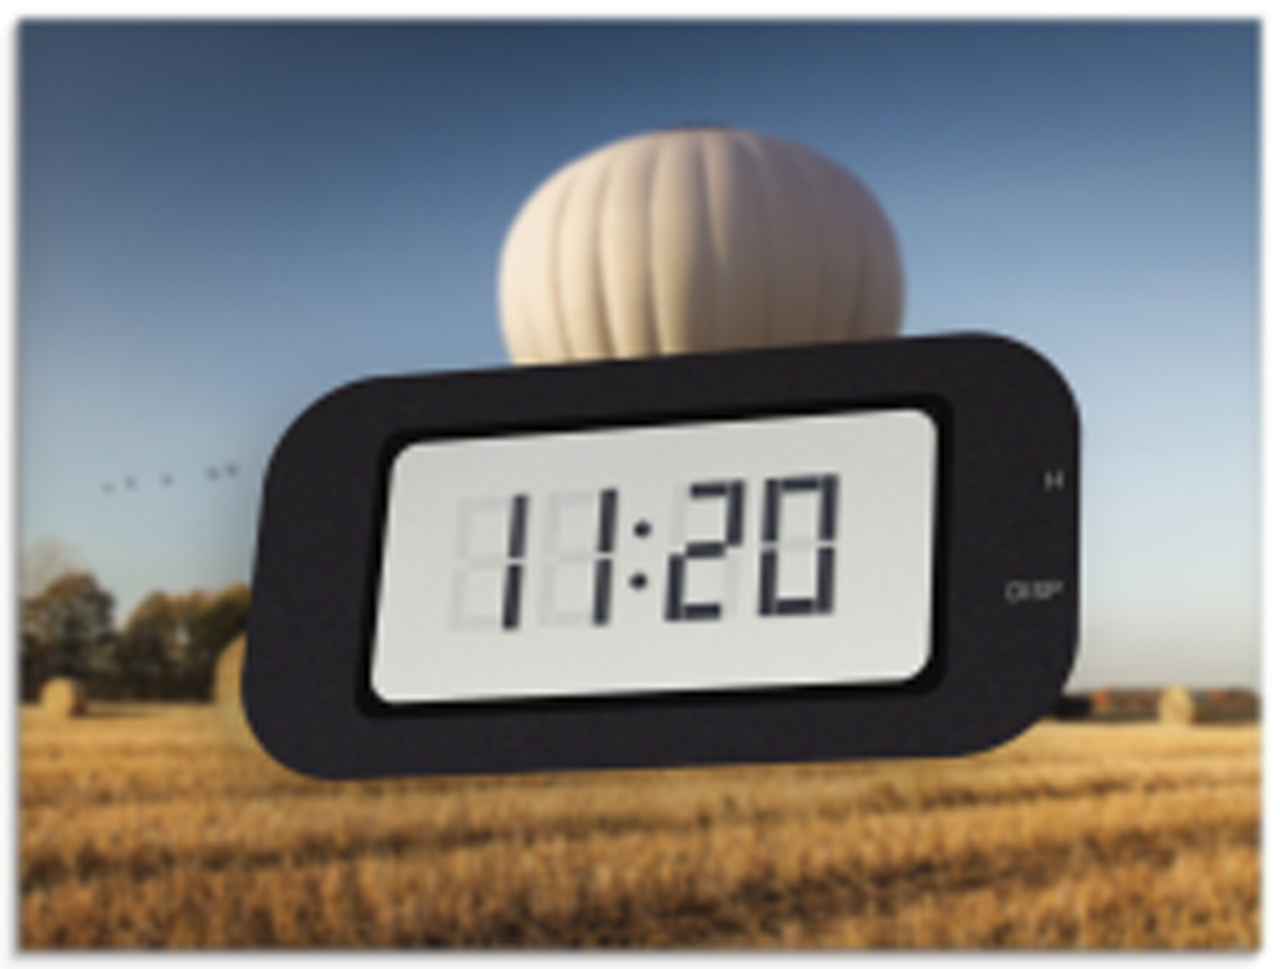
11,20
